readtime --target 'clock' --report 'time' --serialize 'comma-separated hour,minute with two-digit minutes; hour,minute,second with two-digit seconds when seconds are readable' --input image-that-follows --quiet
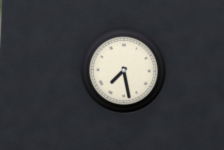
7,28
